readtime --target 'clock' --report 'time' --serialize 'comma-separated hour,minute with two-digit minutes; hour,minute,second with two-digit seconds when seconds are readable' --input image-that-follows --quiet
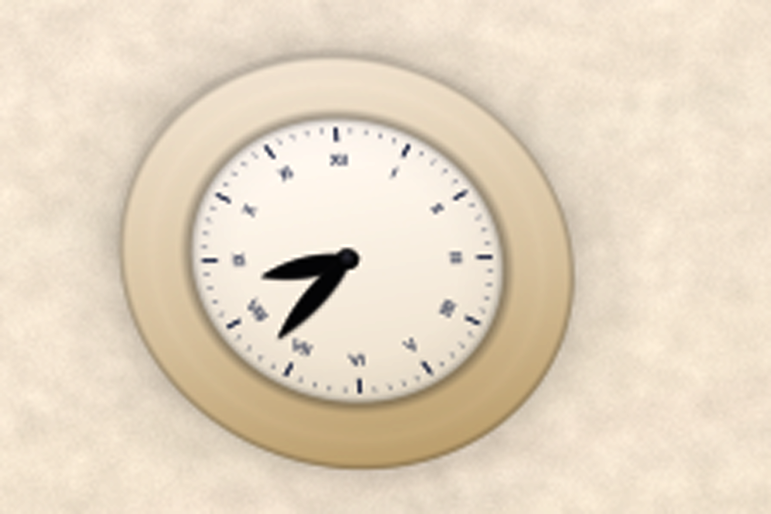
8,37
